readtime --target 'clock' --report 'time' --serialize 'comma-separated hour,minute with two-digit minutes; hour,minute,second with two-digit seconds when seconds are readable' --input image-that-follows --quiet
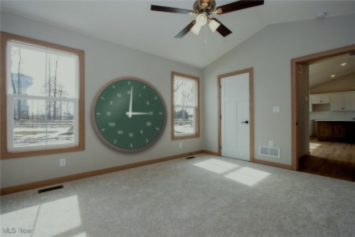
3,01
